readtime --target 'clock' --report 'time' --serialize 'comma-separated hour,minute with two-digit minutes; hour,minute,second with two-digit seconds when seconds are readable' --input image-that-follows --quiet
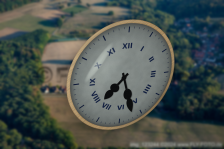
7,27
